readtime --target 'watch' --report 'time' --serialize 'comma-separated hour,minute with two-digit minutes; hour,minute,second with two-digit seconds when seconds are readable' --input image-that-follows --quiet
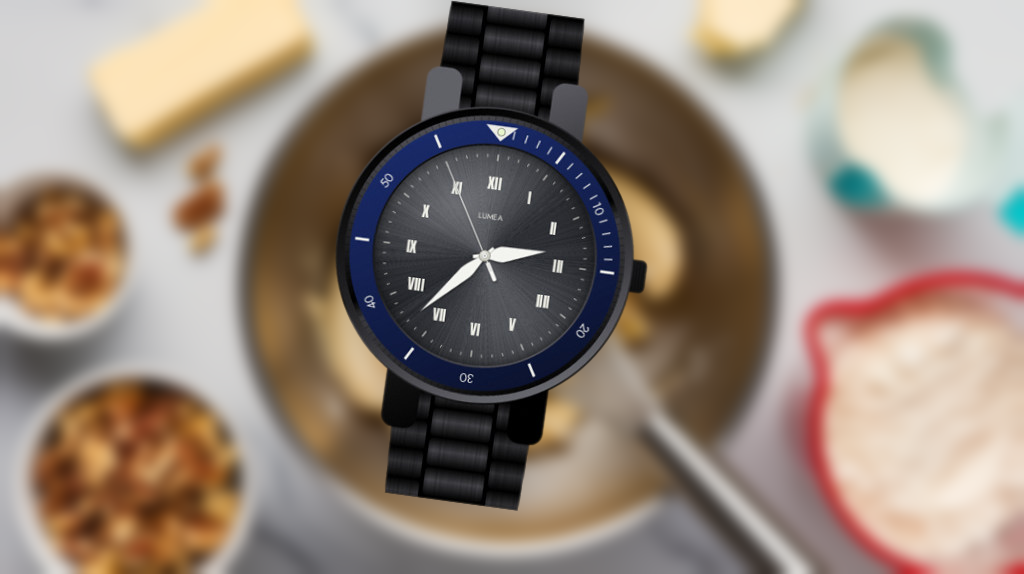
2,36,55
